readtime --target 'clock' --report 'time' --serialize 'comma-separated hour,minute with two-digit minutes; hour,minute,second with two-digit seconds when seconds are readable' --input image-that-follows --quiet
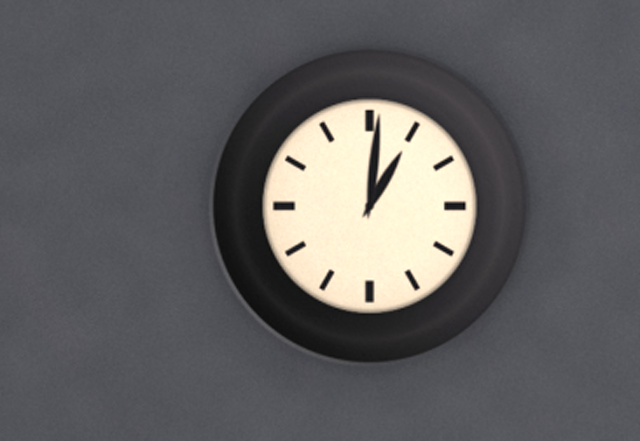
1,01
